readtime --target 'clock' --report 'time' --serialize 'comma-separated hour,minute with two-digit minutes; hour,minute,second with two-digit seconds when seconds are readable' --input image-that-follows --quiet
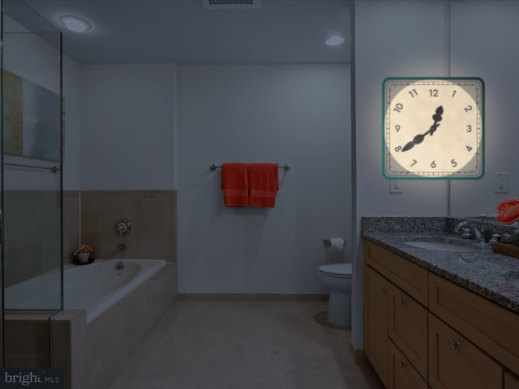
12,39
